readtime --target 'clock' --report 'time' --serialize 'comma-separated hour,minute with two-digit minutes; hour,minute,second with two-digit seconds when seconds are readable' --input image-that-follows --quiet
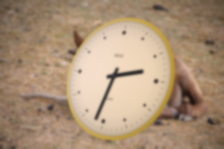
2,32
